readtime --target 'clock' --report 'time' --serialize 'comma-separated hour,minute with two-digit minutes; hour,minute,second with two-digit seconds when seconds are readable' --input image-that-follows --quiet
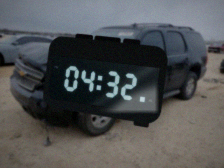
4,32
